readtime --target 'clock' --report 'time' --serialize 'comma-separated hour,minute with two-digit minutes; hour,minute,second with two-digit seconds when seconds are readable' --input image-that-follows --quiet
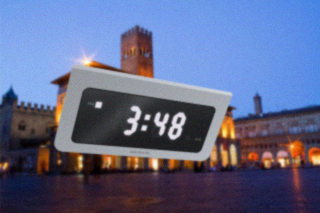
3,48
